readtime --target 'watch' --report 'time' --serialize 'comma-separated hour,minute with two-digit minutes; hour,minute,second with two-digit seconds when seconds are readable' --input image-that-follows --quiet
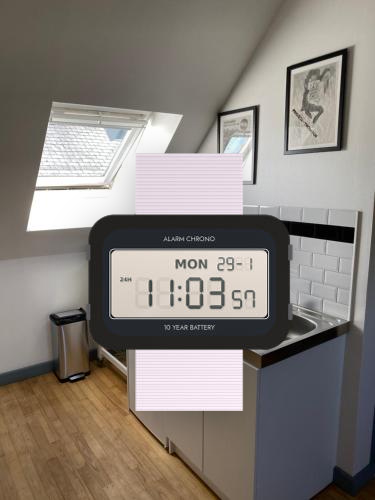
11,03,57
